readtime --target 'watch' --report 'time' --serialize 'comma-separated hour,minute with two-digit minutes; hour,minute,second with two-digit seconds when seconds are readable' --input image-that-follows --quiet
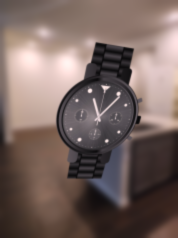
11,06
